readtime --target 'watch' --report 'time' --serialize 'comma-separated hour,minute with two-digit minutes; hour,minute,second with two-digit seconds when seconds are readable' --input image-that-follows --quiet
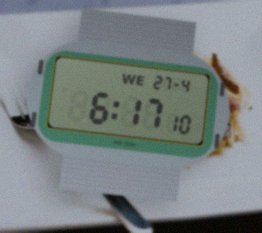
6,17,10
